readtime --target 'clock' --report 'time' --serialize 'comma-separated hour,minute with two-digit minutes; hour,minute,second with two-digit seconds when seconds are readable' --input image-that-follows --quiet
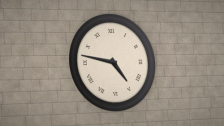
4,47
